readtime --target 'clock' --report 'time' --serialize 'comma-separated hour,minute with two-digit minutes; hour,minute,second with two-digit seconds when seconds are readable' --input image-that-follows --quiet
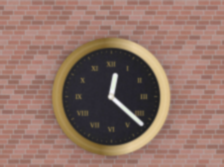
12,22
